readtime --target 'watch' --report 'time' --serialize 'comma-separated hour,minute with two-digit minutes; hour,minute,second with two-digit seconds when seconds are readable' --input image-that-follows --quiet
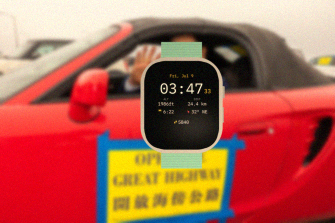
3,47
